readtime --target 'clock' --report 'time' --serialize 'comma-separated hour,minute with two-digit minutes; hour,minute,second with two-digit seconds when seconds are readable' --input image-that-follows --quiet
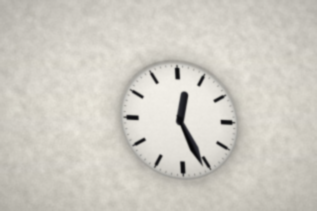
12,26
